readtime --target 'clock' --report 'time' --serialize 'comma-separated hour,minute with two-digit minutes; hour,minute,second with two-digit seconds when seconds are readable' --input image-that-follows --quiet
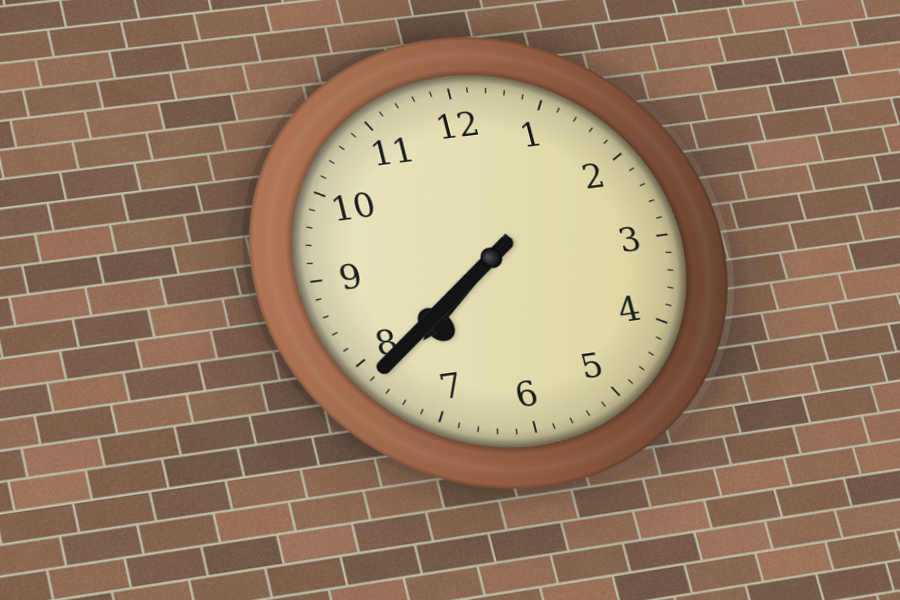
7,39
